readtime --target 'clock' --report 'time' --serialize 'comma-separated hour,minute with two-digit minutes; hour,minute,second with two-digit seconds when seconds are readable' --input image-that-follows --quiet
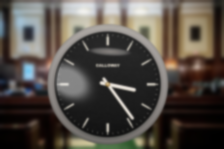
3,24
